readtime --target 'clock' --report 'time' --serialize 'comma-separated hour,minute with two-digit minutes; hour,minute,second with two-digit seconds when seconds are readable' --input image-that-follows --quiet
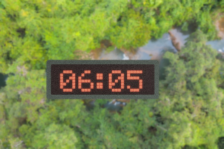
6,05
